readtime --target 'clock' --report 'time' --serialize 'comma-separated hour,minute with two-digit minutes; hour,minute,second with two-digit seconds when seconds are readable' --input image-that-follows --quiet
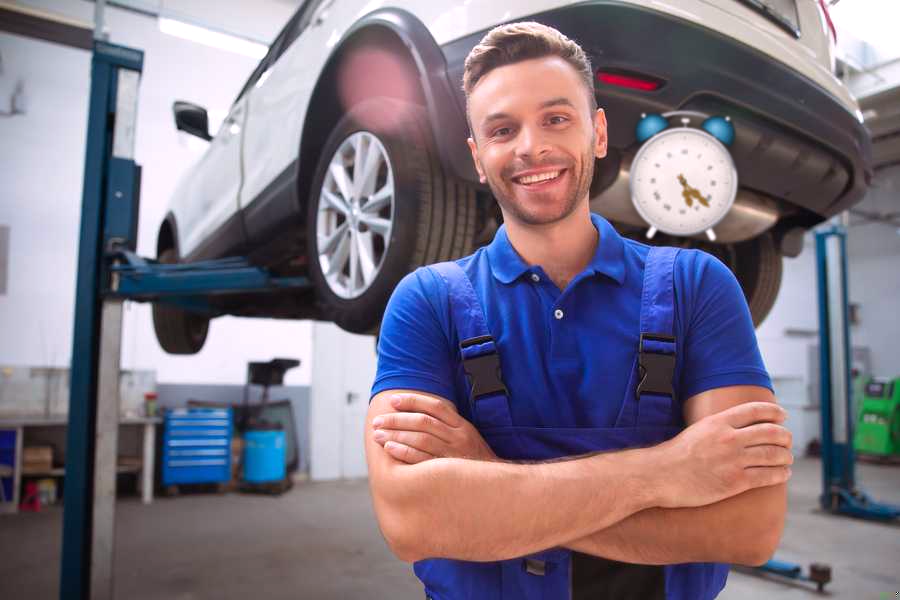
5,22
